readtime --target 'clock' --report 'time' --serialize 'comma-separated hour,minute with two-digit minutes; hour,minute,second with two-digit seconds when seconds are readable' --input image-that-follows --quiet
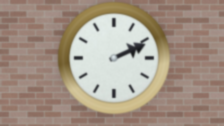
2,11
